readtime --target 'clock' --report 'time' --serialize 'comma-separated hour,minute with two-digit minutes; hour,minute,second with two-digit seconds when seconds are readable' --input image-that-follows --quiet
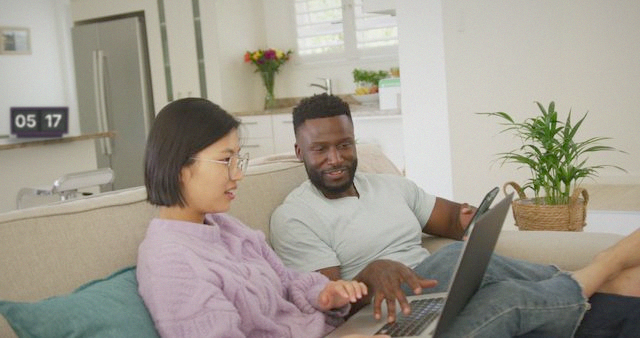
5,17
